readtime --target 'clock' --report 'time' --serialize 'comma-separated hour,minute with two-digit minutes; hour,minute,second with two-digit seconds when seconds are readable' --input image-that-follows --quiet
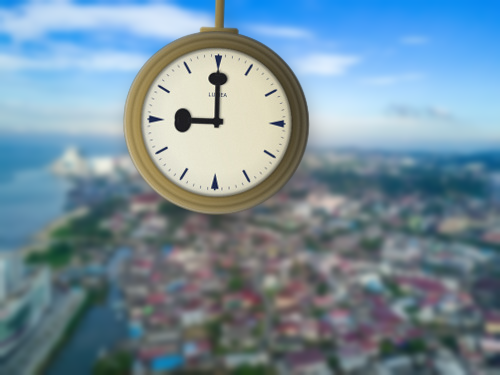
9,00
